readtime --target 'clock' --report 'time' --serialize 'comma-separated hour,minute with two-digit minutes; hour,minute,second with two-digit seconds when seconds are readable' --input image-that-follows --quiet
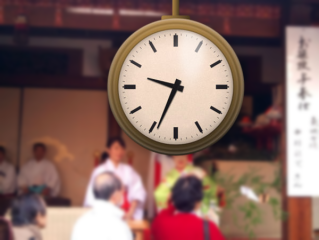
9,34
